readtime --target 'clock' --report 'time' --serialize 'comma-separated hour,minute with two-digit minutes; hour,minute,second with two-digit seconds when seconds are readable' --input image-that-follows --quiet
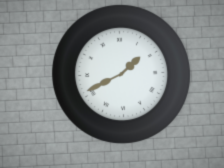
1,41
